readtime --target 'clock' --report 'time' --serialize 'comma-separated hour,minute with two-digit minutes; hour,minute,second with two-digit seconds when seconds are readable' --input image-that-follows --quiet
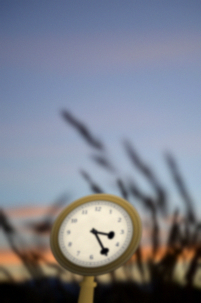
3,25
